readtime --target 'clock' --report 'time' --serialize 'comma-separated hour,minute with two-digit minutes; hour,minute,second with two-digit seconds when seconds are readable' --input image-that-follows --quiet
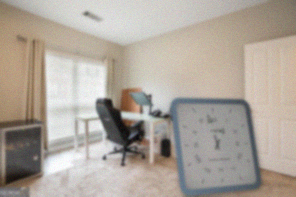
12,58
